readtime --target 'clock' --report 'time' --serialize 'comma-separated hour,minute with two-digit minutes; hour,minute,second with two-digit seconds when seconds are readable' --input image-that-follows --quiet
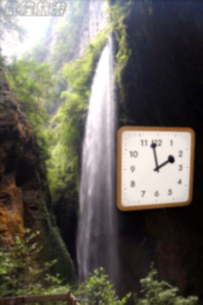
1,58
